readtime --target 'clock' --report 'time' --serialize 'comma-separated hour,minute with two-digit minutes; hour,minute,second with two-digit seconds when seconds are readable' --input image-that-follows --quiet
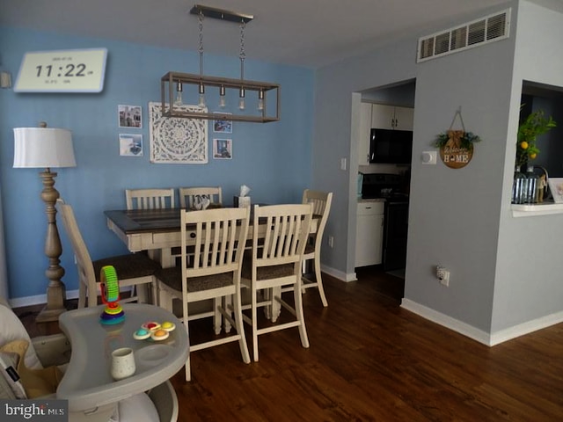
11,22
